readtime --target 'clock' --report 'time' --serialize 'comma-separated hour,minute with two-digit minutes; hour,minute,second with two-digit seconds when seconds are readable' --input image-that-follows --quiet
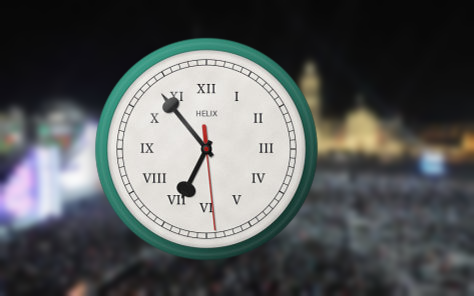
6,53,29
